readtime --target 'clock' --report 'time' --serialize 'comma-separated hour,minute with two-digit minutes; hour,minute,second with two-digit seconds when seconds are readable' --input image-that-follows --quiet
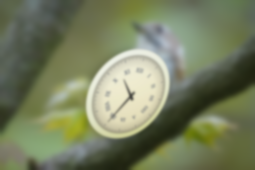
10,35
